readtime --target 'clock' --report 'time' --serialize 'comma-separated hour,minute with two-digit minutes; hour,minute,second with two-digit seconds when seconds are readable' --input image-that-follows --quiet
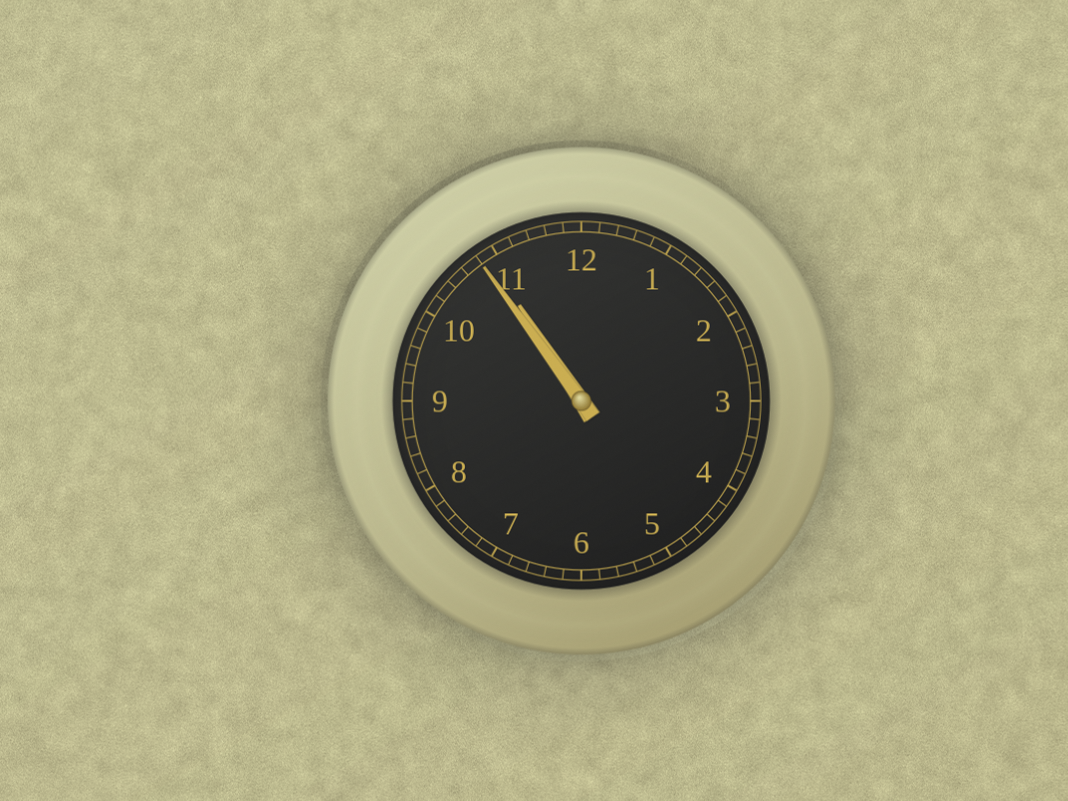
10,54
